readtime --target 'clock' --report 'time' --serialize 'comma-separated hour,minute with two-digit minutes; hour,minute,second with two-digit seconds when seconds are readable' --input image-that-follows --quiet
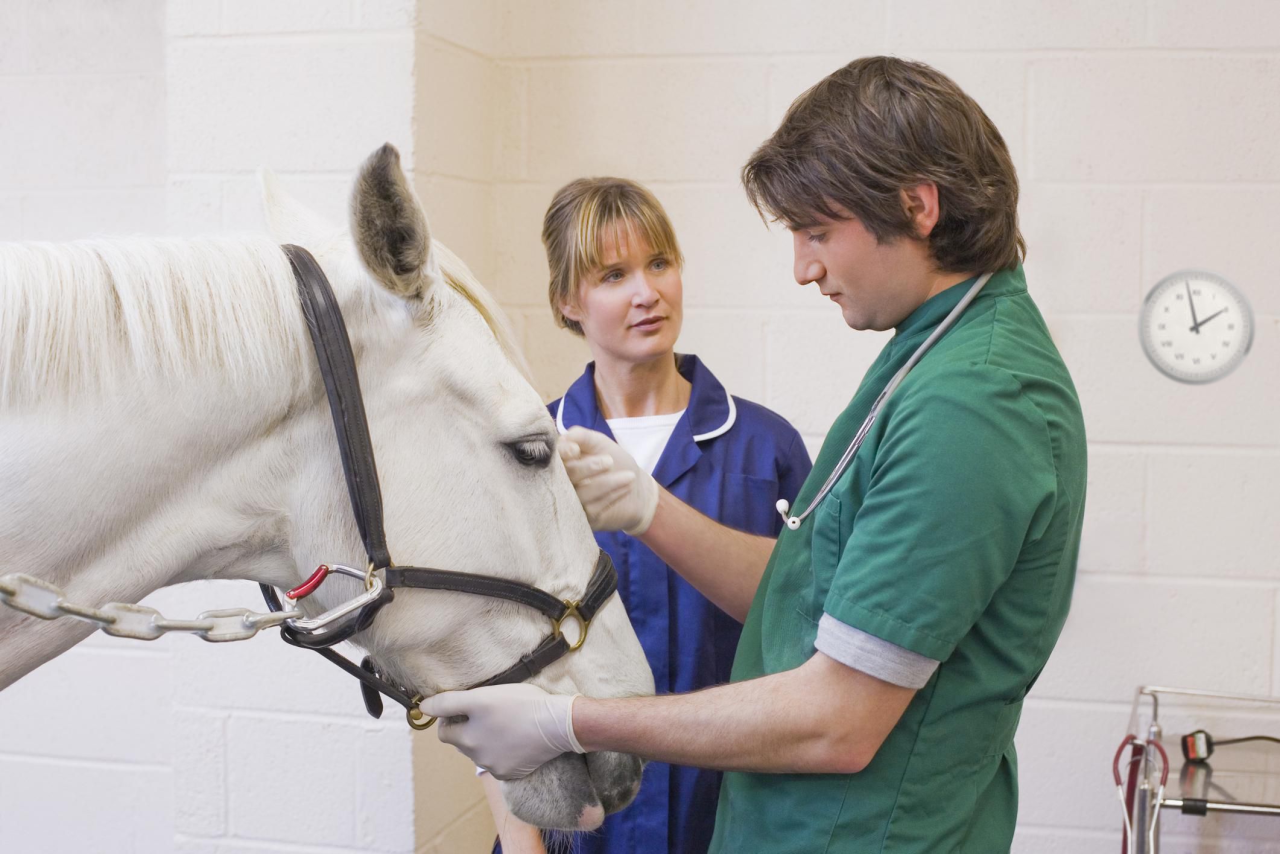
1,58
